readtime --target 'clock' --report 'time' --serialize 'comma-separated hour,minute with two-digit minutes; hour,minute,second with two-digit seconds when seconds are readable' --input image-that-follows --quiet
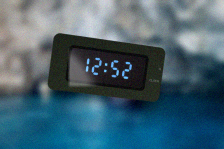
12,52
